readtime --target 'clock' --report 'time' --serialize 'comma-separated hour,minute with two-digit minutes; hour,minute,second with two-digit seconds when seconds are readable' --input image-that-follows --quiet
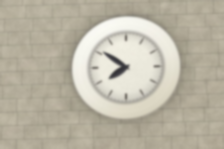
7,51
